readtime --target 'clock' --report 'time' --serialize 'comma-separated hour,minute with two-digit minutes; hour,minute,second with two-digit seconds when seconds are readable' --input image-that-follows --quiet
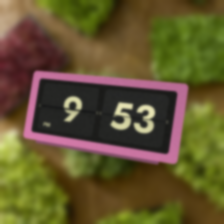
9,53
